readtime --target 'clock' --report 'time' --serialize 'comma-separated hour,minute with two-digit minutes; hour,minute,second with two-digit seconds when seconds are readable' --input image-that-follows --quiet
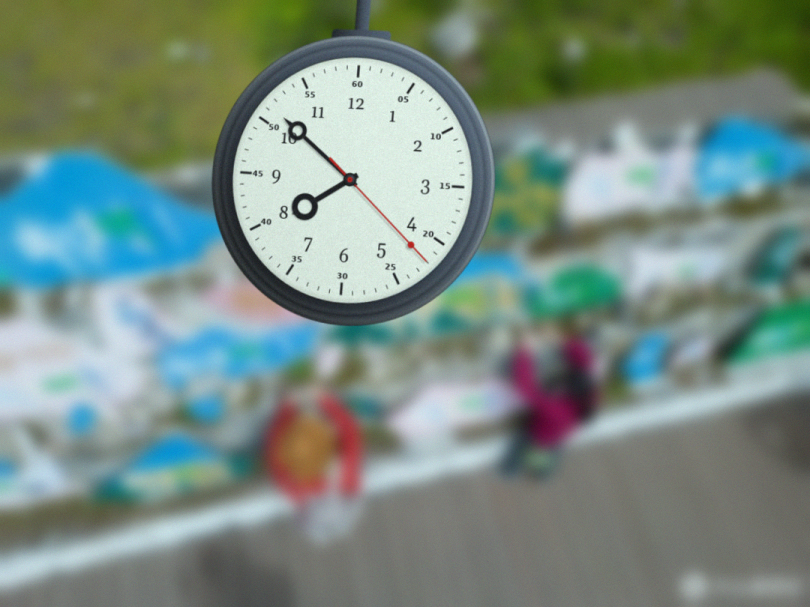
7,51,22
